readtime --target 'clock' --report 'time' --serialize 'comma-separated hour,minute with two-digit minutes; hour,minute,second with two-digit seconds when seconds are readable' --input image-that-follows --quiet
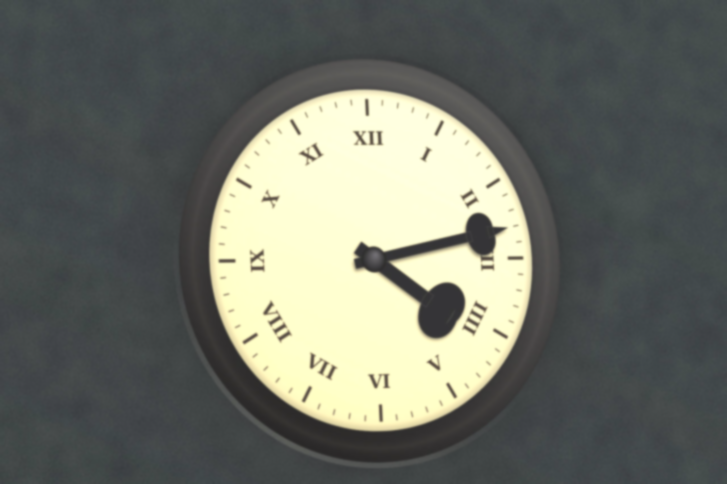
4,13
